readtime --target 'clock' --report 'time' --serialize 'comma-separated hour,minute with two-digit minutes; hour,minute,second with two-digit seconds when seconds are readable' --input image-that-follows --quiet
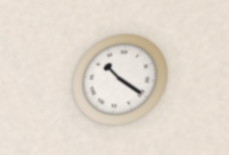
10,20
